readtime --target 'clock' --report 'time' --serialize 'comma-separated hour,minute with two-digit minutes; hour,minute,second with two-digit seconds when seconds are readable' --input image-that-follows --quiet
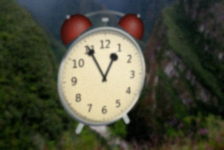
12,55
